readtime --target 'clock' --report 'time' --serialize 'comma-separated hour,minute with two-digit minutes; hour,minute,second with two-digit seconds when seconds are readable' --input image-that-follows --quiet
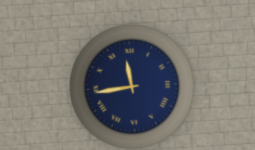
11,44
